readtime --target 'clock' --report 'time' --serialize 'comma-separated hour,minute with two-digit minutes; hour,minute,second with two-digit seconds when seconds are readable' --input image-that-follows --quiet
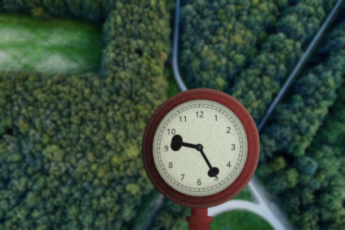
9,25
